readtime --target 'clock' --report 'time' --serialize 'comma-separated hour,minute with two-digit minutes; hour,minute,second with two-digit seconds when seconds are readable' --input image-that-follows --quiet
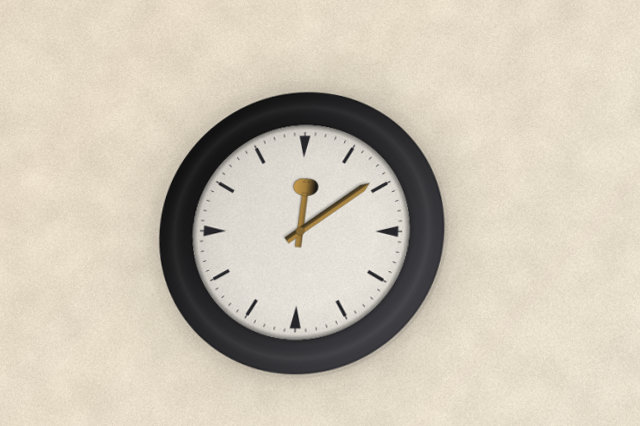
12,09
